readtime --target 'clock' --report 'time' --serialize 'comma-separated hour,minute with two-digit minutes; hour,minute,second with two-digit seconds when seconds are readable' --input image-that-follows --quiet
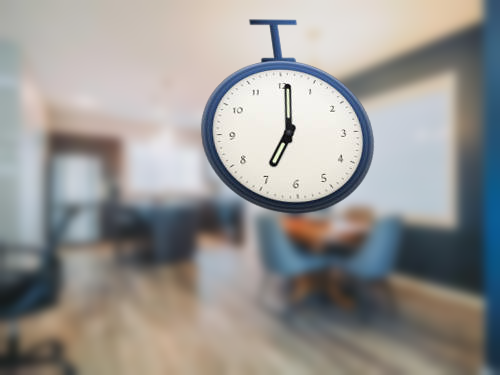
7,01
